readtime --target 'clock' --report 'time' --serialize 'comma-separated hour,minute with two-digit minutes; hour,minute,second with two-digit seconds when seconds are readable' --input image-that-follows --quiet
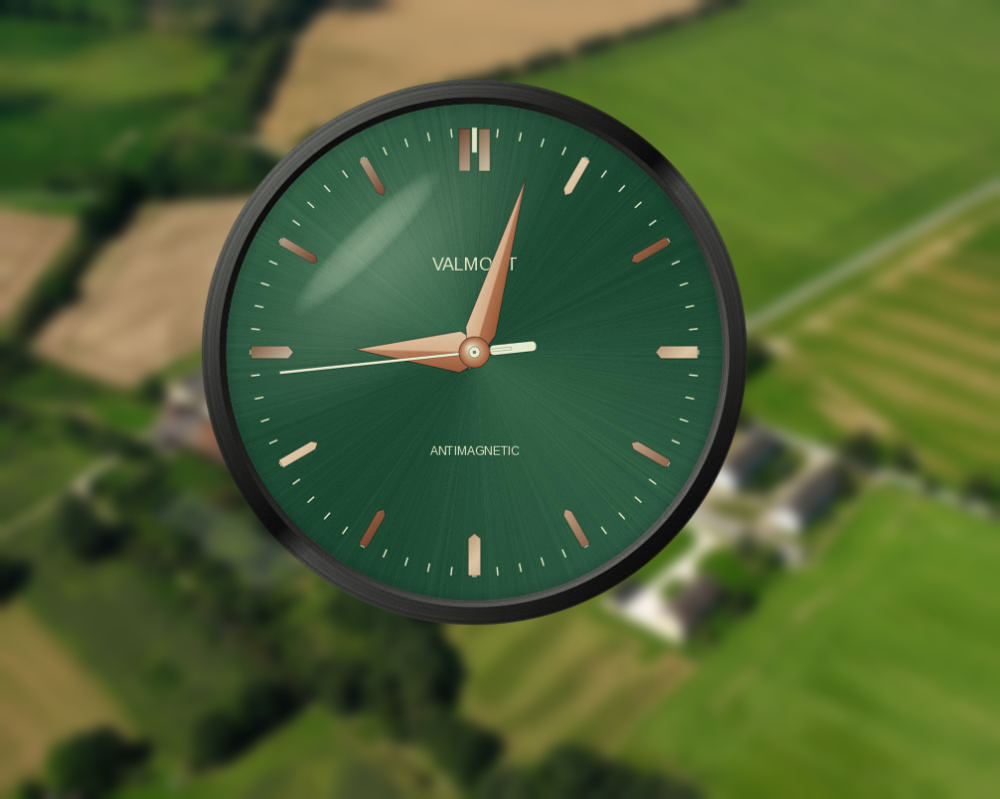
9,02,44
